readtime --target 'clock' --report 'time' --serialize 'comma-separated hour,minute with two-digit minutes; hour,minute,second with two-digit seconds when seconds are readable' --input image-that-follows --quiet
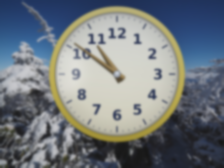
10,51
